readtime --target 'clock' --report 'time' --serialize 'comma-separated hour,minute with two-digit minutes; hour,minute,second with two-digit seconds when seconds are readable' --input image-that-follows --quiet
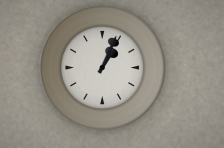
1,04
